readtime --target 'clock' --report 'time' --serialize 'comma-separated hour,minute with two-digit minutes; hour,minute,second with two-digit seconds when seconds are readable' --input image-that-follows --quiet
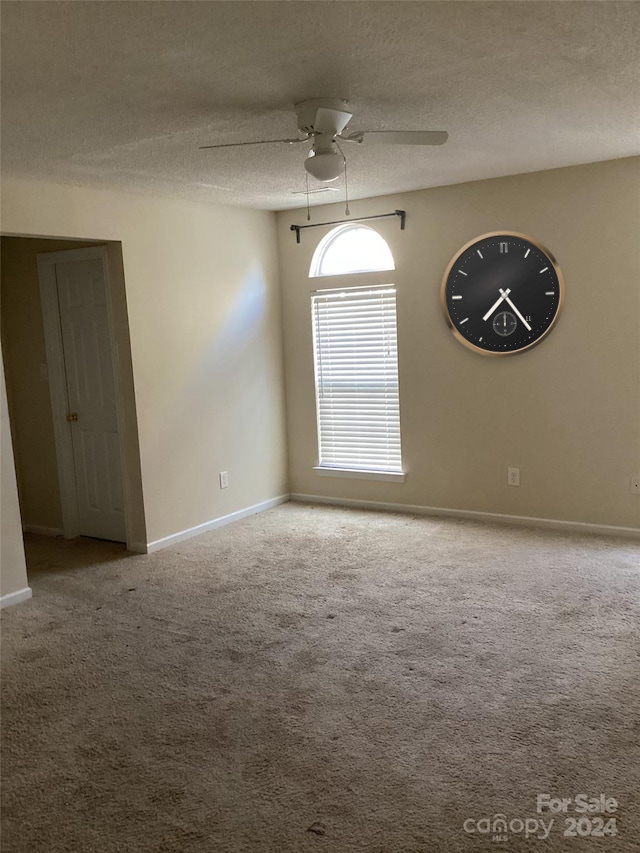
7,24
